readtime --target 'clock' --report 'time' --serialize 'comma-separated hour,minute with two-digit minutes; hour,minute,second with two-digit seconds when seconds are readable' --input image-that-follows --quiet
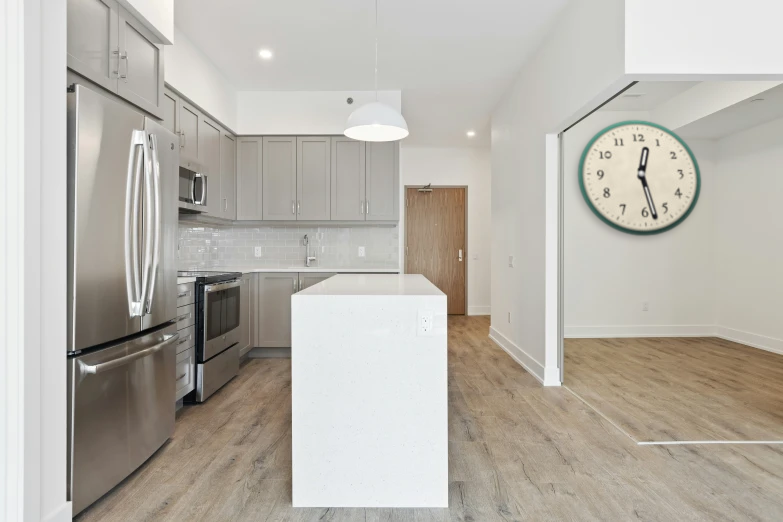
12,28
